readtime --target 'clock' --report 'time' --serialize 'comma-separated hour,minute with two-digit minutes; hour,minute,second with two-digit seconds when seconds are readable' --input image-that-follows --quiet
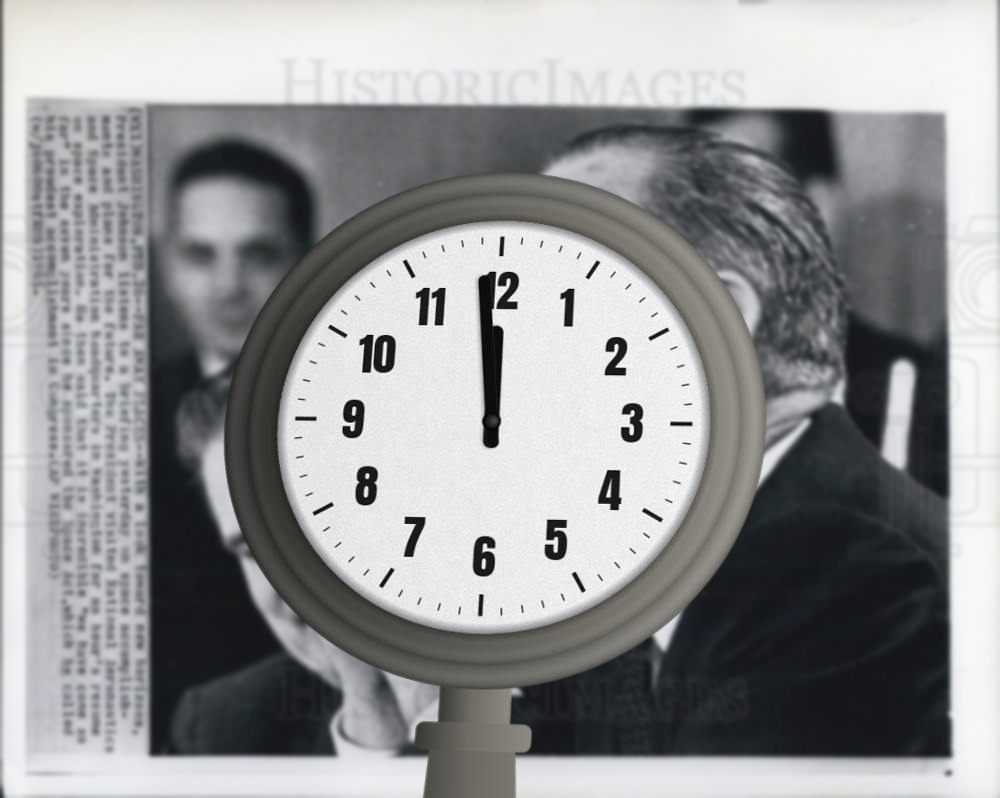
11,59
